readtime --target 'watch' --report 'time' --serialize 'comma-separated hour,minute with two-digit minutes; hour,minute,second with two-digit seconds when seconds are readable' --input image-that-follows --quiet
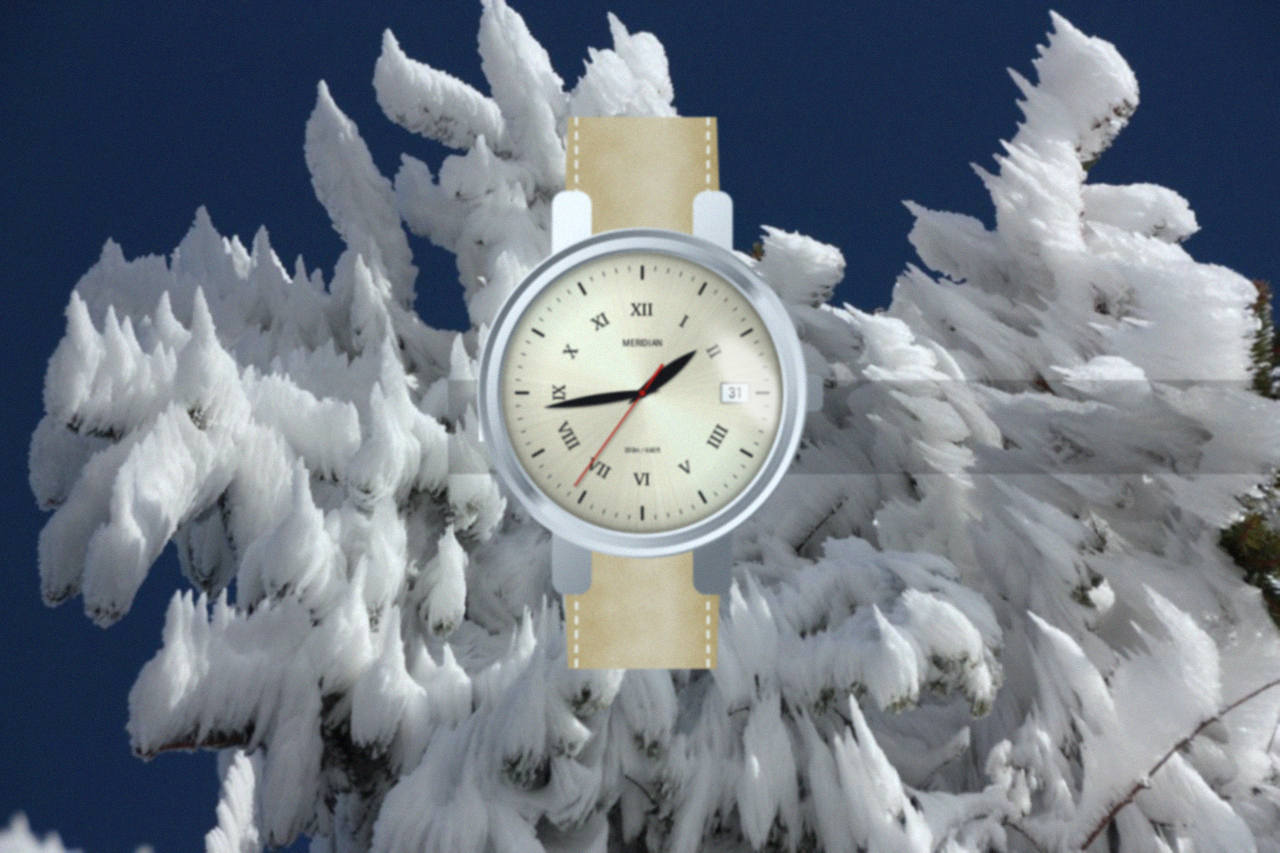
1,43,36
